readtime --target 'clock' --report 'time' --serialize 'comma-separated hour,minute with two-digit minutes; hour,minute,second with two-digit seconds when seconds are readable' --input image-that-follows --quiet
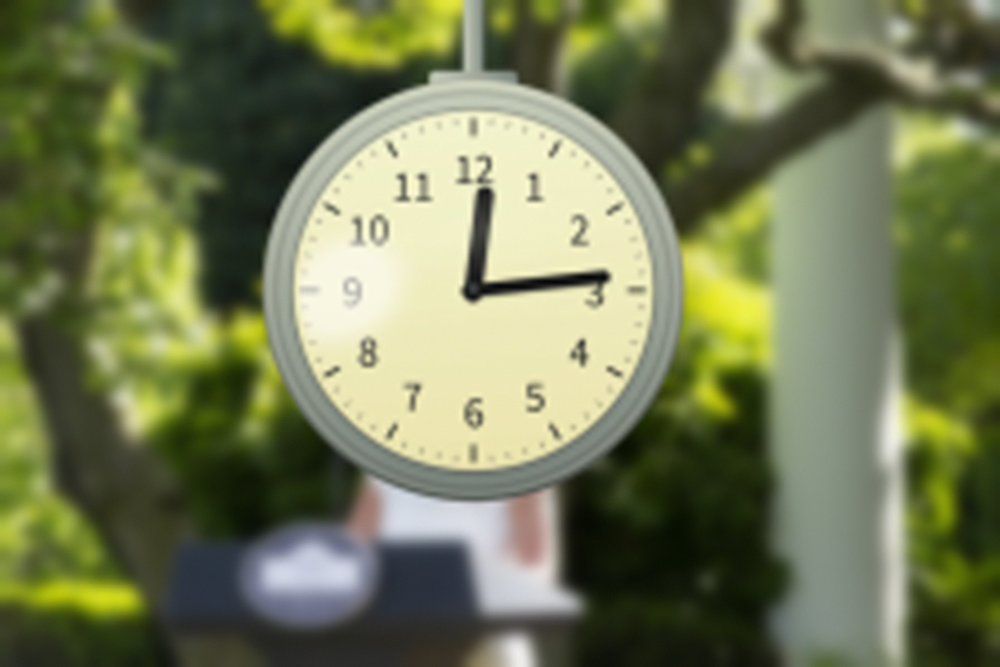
12,14
